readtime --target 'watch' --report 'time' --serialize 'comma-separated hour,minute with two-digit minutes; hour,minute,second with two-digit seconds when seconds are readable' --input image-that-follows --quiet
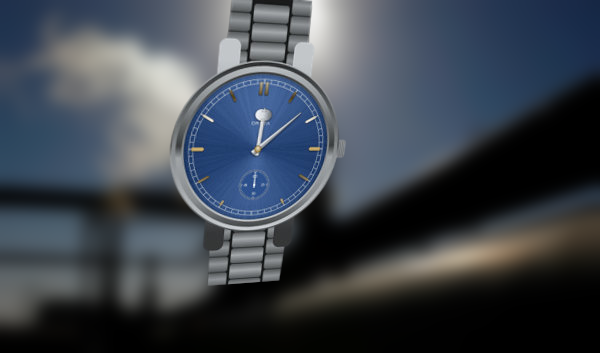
12,08
